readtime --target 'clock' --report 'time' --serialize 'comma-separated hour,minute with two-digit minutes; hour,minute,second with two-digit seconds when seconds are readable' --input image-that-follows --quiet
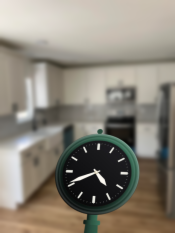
4,41
